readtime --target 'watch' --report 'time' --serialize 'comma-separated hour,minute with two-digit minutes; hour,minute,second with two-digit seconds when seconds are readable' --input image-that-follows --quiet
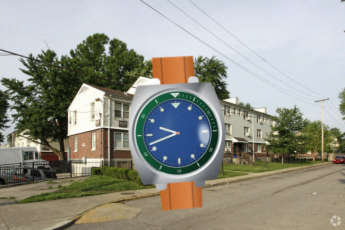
9,42
